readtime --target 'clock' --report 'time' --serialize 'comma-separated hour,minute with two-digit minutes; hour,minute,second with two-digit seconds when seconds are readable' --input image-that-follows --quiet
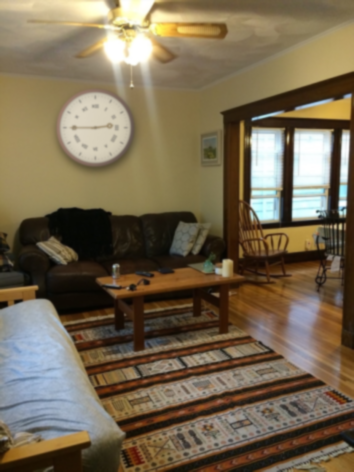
2,45
